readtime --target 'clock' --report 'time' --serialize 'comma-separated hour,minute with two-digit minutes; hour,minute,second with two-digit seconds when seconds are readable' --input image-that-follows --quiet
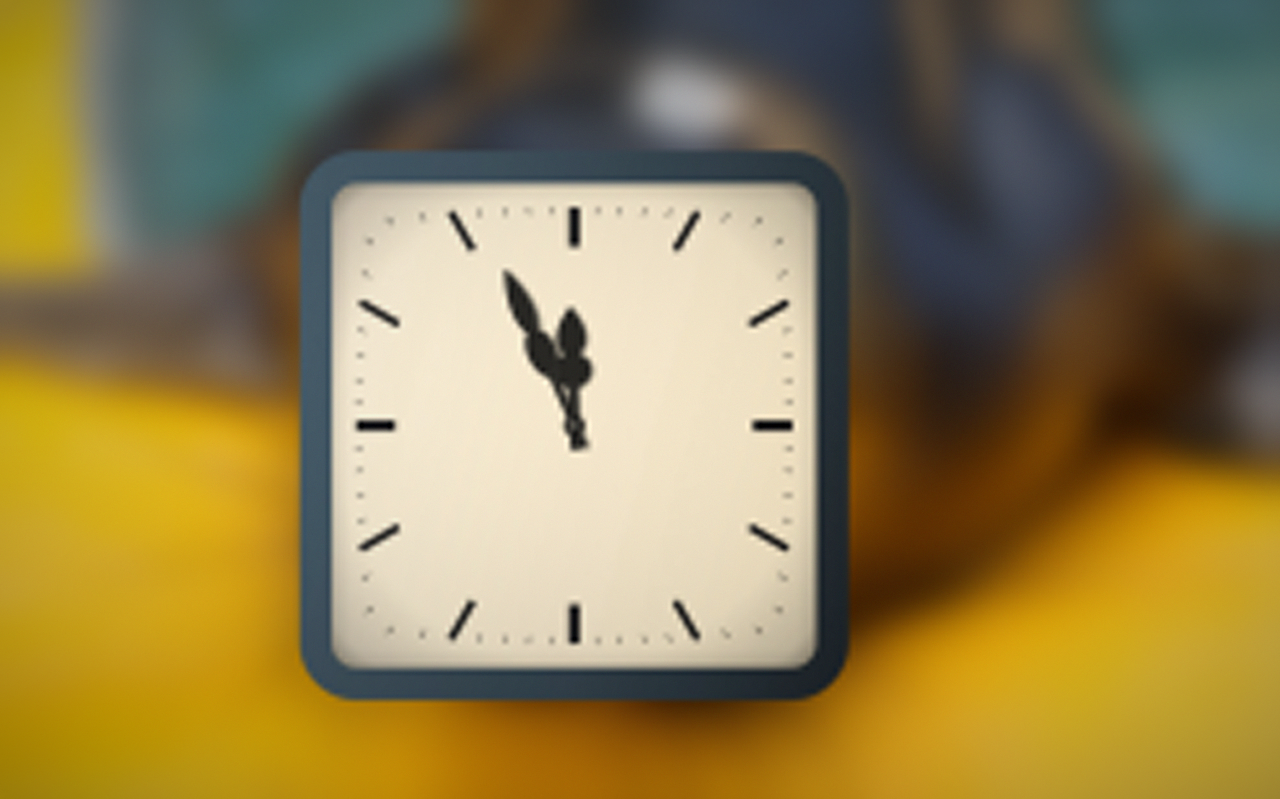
11,56
